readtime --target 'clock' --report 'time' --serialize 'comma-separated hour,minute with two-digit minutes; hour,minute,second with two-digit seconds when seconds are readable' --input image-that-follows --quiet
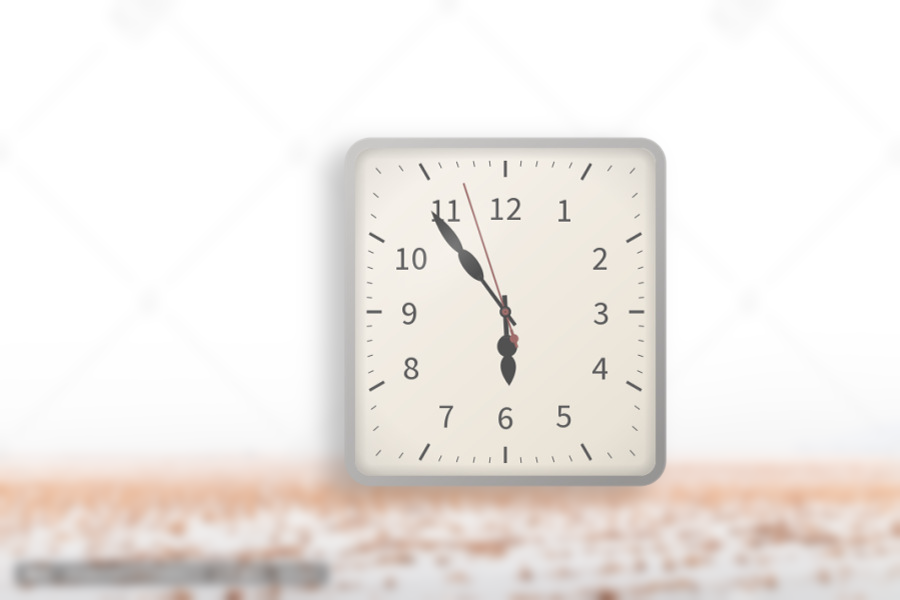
5,53,57
